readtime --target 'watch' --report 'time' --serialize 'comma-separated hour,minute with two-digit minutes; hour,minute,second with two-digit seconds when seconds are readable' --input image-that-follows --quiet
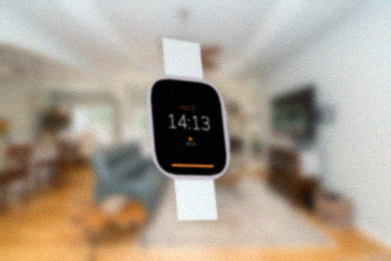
14,13
